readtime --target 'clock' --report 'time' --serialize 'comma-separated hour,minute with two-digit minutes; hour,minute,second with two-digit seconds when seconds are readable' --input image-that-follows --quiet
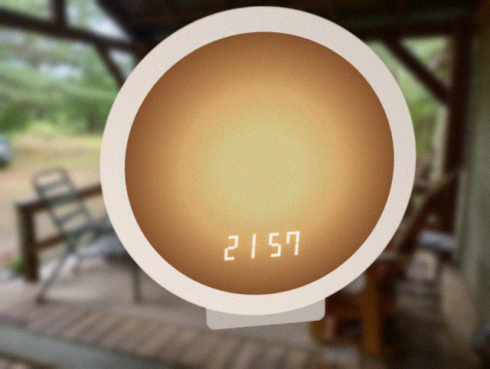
21,57
